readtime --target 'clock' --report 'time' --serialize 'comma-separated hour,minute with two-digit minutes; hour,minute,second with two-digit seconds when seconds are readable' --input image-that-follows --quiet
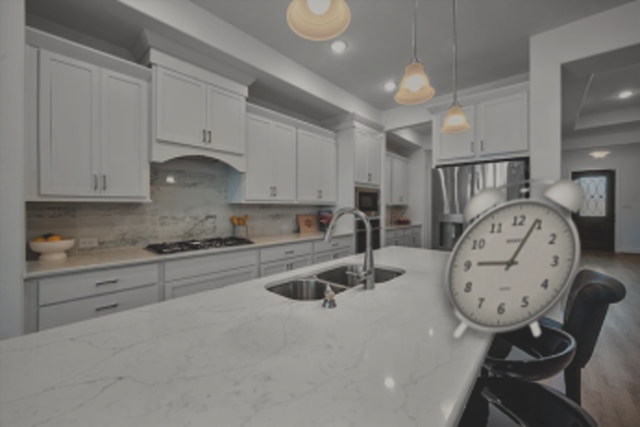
9,04
